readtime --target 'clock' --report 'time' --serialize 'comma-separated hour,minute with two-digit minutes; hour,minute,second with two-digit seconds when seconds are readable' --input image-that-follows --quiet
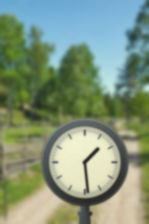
1,29
